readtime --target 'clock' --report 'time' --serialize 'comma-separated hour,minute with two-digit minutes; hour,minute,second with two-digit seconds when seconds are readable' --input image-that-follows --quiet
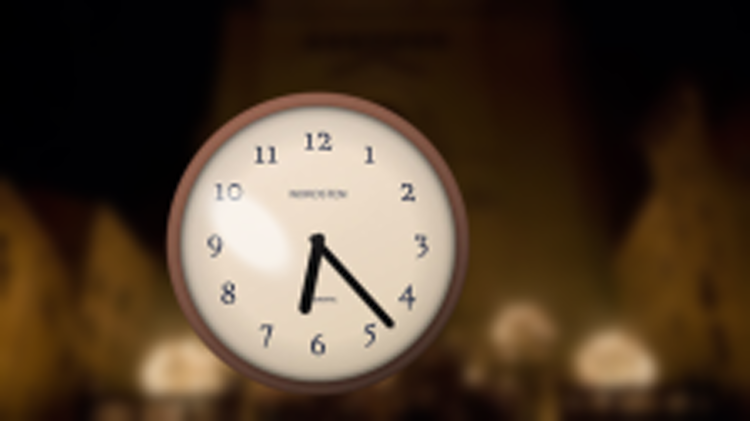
6,23
